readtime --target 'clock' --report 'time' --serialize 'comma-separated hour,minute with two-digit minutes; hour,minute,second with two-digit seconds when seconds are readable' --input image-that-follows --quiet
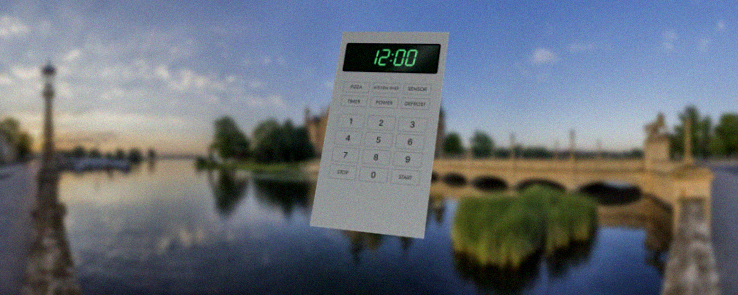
12,00
